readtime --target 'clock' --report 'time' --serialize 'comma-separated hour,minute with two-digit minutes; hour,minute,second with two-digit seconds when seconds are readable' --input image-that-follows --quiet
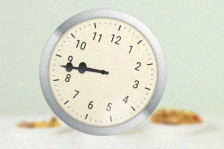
8,43
